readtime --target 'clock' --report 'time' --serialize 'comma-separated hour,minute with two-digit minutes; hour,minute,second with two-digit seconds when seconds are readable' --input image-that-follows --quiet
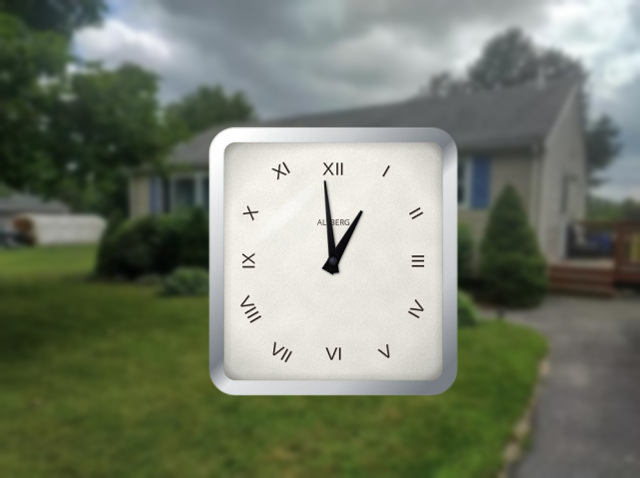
12,59
